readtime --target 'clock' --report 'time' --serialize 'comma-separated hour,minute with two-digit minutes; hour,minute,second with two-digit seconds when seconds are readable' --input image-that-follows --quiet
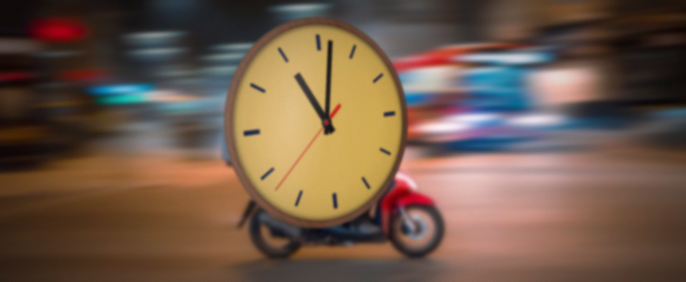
11,01,38
